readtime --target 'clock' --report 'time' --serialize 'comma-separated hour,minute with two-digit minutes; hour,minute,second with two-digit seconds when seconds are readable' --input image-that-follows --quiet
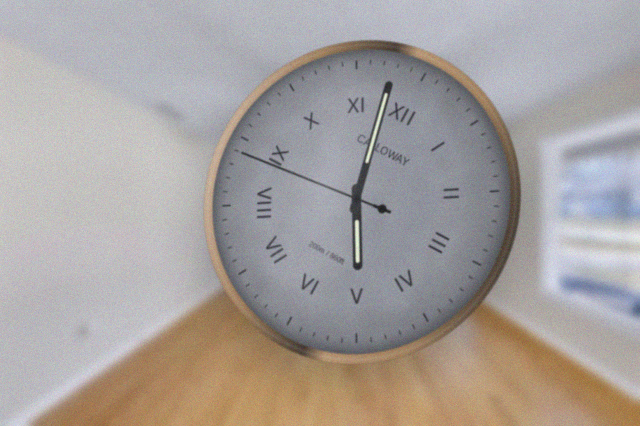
4,57,44
